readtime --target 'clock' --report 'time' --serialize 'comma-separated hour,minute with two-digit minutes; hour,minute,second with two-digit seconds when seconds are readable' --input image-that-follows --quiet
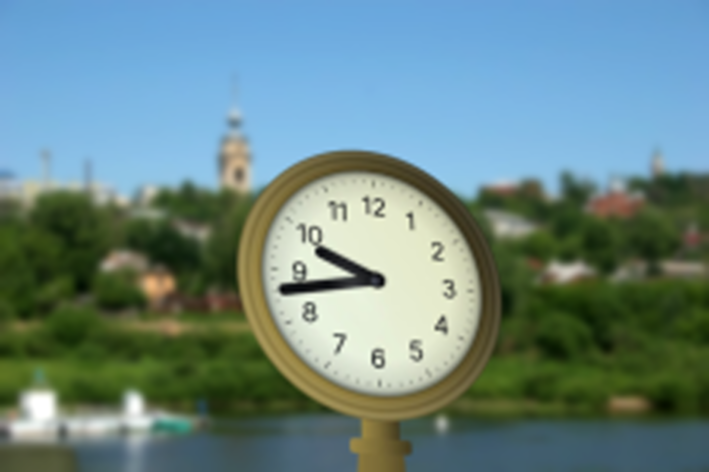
9,43
